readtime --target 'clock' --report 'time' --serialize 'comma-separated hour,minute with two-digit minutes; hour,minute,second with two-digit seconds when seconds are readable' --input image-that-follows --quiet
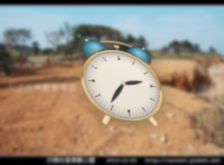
2,36
